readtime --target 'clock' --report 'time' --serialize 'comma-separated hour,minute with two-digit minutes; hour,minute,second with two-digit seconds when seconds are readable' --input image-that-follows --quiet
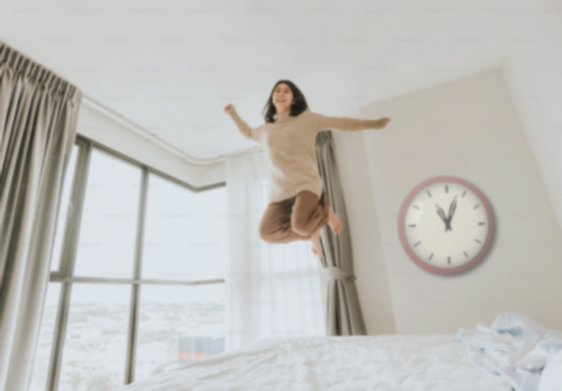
11,03
